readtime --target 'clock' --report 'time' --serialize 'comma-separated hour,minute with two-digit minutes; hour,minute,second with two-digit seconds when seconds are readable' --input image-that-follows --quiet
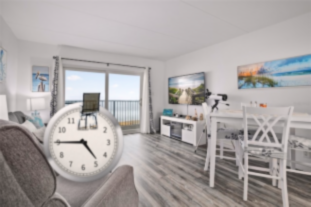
4,45
